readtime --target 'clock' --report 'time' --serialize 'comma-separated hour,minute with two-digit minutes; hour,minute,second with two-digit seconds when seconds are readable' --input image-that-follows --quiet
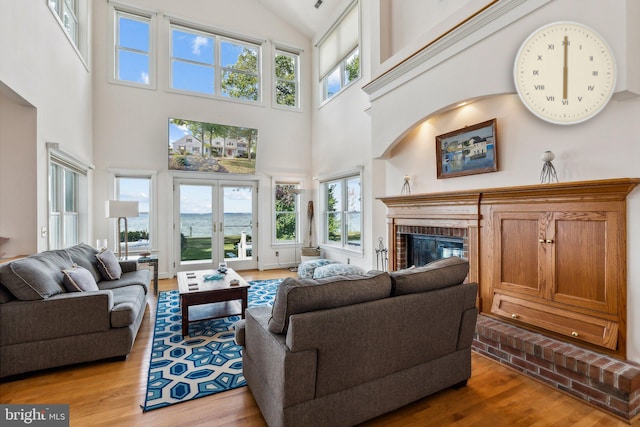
6,00
